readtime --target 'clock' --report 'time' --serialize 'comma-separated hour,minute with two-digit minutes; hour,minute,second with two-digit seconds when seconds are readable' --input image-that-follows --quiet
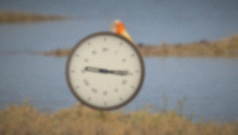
9,16
